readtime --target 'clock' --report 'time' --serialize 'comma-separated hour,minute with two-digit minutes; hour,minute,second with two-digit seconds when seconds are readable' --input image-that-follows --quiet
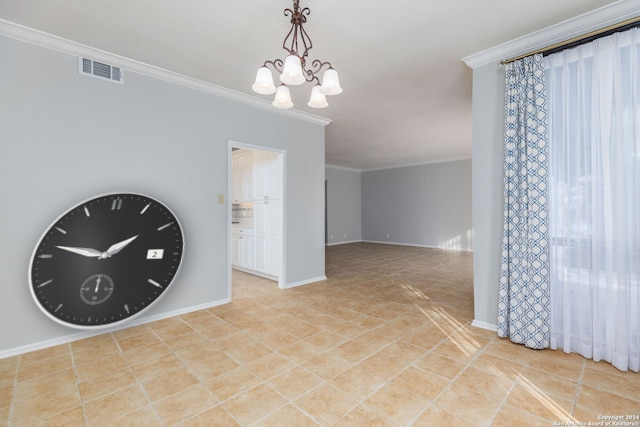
1,47
